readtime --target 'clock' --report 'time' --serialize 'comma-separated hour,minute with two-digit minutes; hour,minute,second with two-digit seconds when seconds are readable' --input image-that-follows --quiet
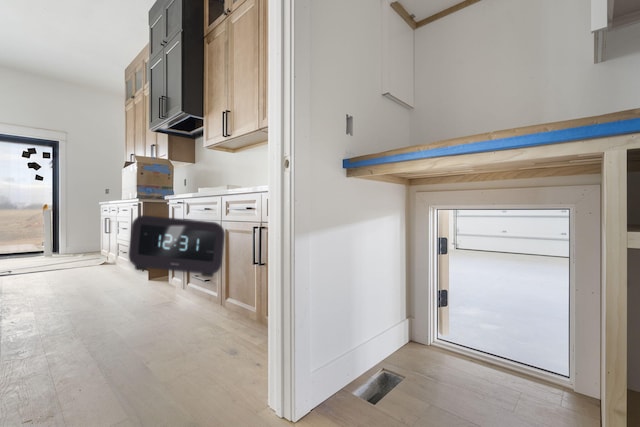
12,31
